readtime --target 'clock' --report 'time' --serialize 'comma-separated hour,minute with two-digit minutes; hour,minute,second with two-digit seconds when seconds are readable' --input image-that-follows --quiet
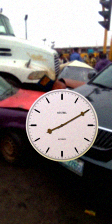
8,10
